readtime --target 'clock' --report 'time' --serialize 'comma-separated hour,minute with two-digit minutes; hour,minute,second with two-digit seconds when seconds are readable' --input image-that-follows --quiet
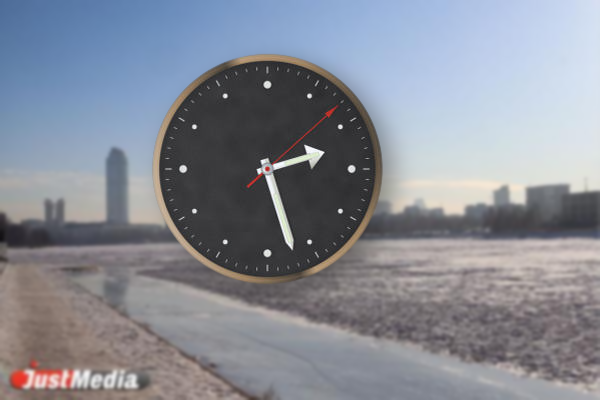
2,27,08
